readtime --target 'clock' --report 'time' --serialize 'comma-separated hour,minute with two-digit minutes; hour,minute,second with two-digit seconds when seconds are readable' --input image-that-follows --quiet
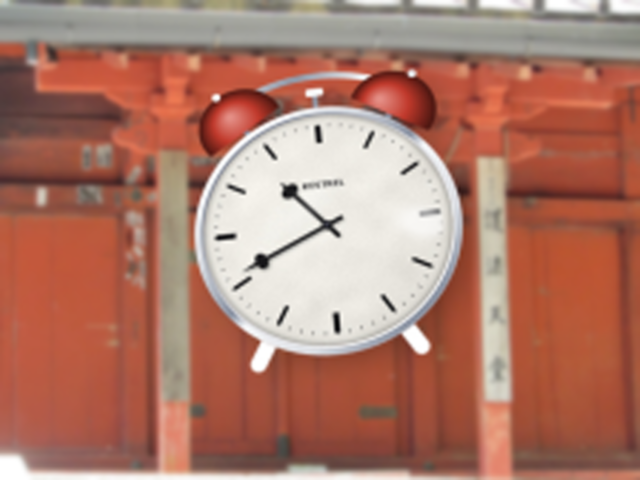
10,41
